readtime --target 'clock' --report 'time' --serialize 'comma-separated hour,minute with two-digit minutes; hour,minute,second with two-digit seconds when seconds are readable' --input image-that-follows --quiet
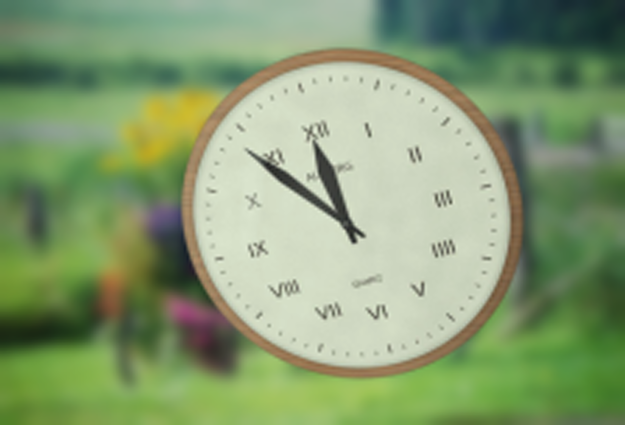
11,54
